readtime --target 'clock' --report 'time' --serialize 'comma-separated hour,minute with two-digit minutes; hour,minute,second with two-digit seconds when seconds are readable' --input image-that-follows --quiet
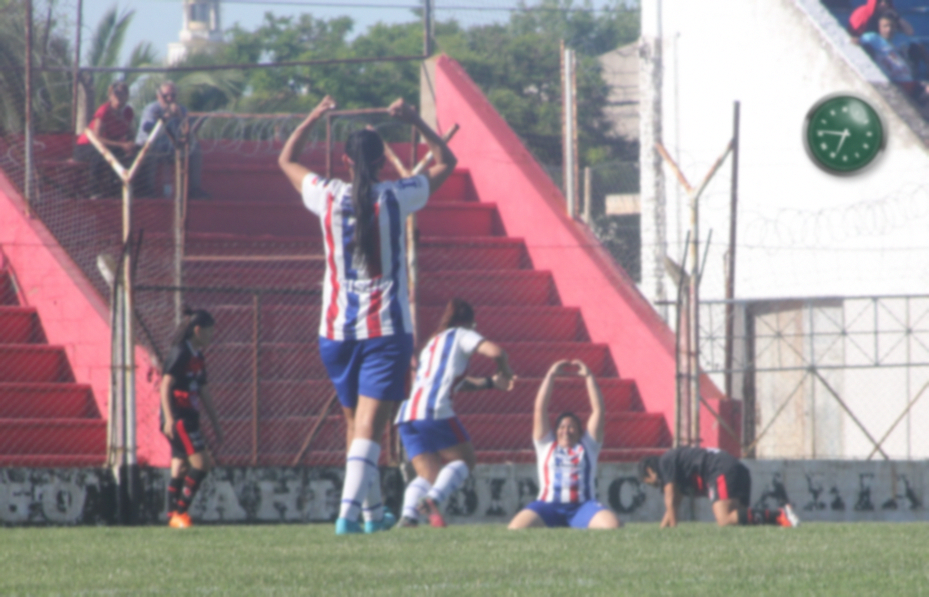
6,46
